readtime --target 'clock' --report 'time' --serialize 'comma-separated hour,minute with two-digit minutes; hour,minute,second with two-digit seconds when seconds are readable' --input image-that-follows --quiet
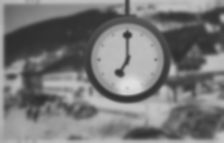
7,00
